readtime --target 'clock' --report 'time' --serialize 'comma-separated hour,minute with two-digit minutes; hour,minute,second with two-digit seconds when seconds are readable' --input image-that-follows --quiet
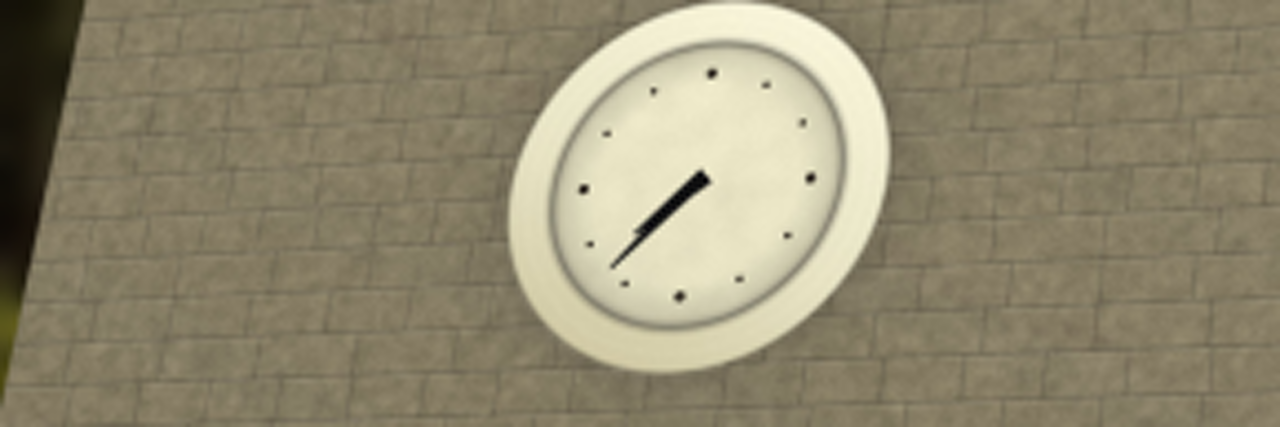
7,37
